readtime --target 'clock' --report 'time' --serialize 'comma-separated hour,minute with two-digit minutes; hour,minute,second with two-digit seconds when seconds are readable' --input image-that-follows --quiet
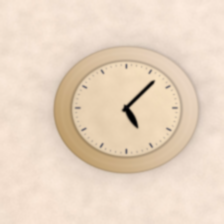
5,07
